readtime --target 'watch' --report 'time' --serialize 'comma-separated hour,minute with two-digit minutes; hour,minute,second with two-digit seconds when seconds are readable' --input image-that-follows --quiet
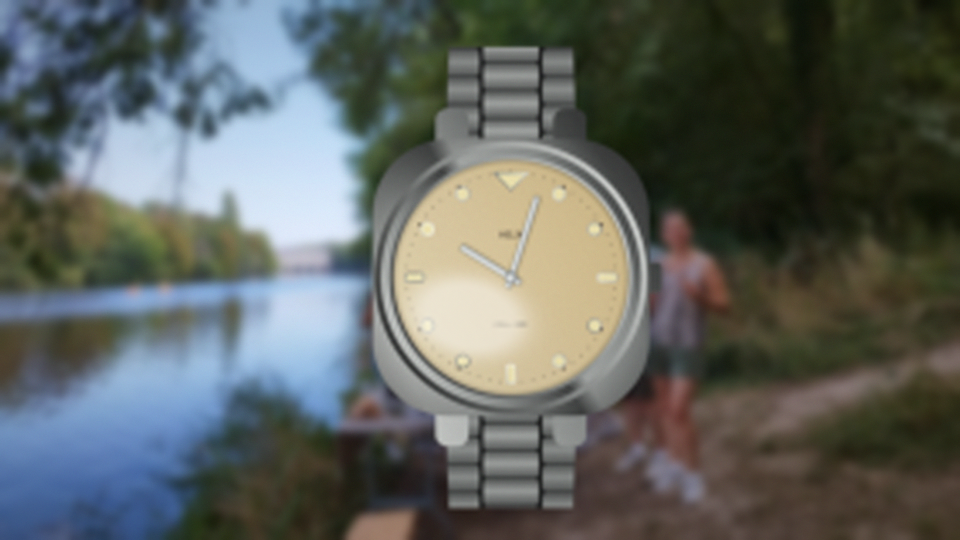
10,03
